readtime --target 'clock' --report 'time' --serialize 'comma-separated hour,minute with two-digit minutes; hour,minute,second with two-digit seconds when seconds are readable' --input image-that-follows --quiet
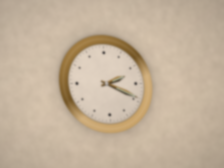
2,19
